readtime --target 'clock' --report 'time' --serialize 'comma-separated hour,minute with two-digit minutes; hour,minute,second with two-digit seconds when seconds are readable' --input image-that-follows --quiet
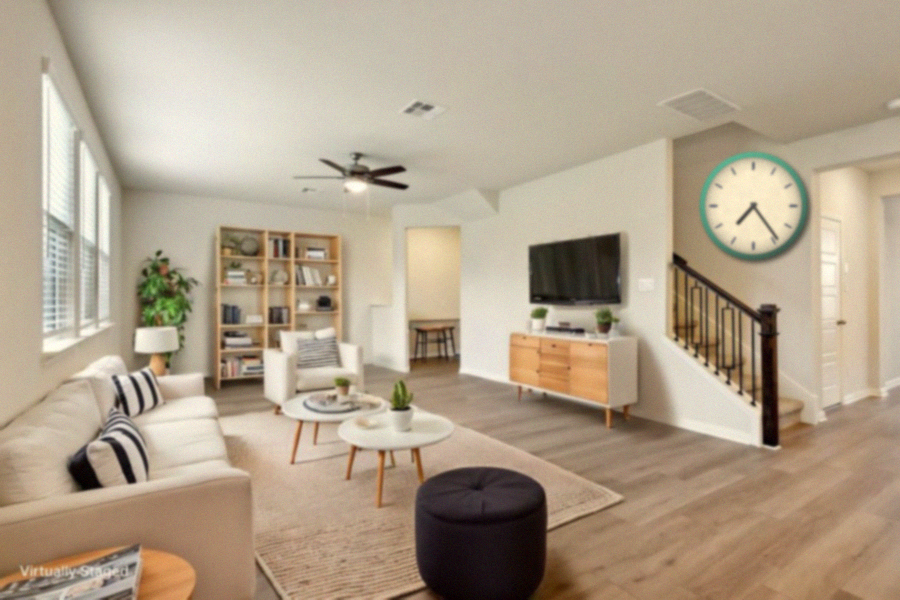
7,24
